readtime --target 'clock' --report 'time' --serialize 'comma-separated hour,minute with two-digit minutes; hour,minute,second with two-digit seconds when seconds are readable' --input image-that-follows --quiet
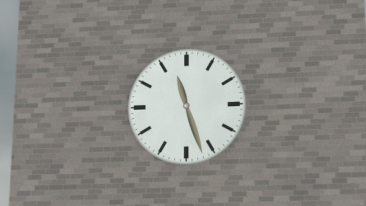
11,27
